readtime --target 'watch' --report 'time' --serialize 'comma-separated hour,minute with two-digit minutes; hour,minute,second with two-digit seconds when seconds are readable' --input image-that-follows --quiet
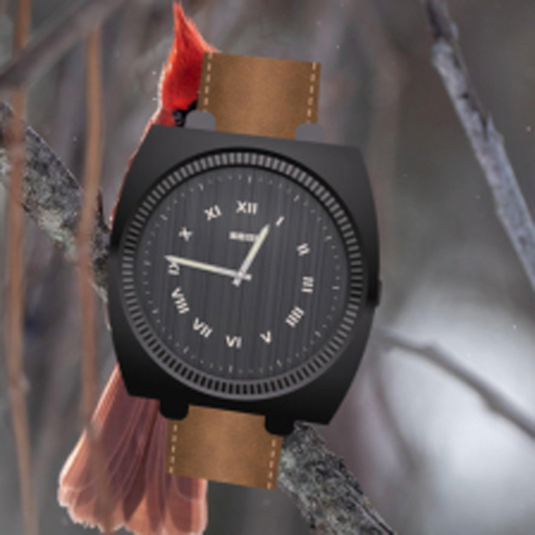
12,46
